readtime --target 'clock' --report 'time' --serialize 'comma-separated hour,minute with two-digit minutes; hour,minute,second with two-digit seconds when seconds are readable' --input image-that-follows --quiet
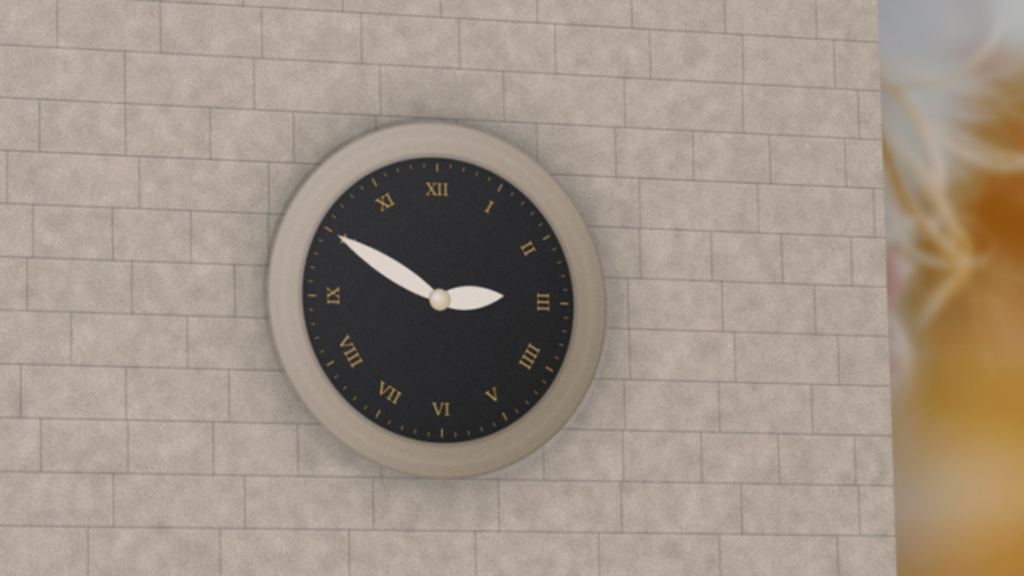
2,50
